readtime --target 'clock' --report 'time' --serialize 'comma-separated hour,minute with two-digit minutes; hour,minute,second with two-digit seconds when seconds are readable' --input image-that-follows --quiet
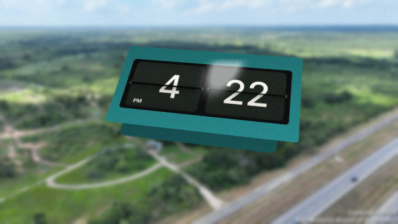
4,22
